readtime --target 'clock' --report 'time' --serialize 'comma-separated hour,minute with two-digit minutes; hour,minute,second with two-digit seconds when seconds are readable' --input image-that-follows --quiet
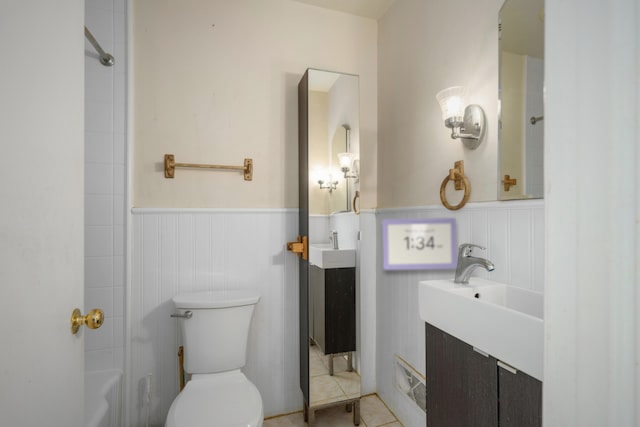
1,34
